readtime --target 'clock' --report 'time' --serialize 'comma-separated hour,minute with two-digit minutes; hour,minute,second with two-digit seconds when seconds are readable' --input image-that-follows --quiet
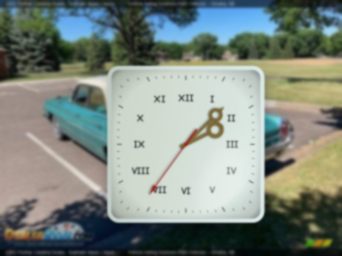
2,07,36
